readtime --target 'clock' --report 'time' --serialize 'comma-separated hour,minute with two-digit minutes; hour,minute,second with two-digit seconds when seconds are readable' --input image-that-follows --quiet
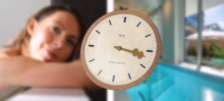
3,17
